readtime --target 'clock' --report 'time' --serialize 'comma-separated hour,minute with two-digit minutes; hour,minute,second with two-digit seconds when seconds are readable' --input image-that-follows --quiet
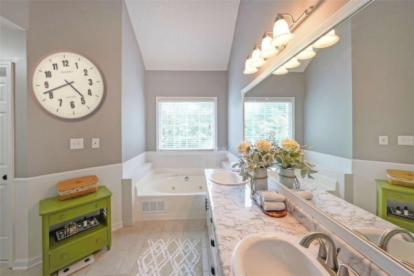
4,42
